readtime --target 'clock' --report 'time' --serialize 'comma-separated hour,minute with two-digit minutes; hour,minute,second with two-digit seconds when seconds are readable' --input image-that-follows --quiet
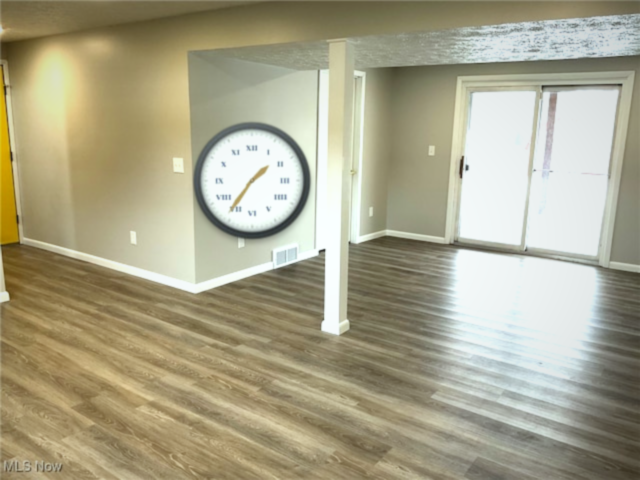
1,36
